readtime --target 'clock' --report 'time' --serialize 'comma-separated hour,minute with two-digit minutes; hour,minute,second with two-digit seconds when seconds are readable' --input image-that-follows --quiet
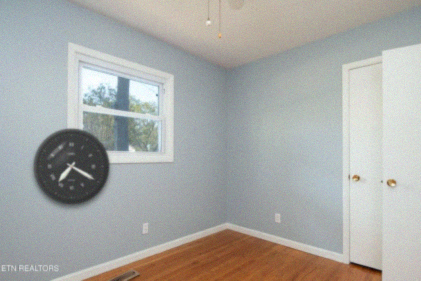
7,20
